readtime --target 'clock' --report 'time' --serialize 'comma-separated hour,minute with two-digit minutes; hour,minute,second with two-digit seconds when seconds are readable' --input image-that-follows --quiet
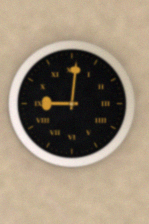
9,01
